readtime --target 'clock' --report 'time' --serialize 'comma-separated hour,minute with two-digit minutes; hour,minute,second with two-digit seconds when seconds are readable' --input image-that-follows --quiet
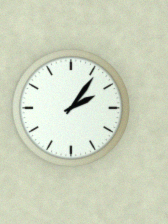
2,06
